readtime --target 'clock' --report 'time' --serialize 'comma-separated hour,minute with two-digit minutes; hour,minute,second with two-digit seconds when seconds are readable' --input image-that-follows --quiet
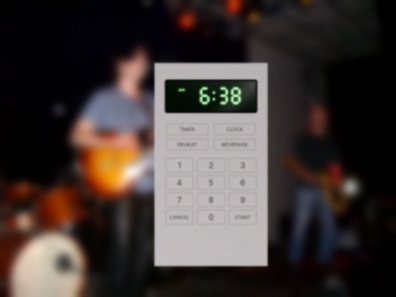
6,38
